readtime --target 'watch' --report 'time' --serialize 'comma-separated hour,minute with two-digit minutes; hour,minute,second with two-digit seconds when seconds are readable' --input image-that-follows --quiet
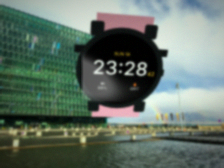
23,28
